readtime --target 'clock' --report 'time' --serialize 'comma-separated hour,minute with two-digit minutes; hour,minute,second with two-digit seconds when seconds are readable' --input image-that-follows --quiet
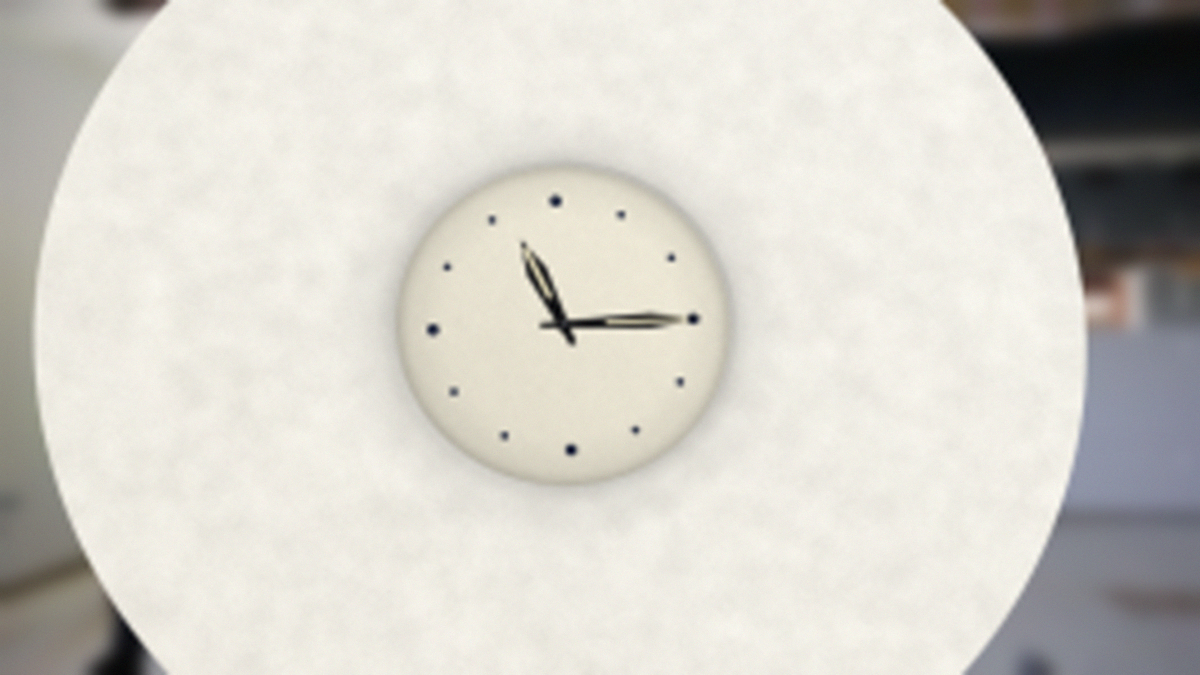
11,15
